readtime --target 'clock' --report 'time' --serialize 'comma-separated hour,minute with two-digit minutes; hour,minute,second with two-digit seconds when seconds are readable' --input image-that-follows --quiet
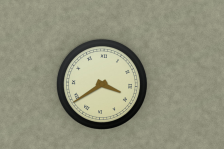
3,39
